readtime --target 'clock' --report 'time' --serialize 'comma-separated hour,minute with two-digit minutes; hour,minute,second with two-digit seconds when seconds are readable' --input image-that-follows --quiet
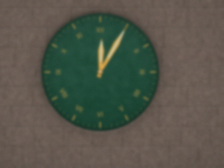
12,05
